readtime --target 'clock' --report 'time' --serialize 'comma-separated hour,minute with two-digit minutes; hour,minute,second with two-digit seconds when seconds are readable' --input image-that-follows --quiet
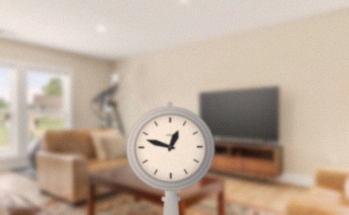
12,48
